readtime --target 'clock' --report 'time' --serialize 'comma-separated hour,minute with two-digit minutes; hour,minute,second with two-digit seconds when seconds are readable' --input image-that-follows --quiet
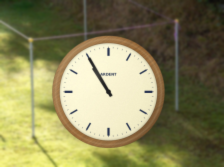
10,55
